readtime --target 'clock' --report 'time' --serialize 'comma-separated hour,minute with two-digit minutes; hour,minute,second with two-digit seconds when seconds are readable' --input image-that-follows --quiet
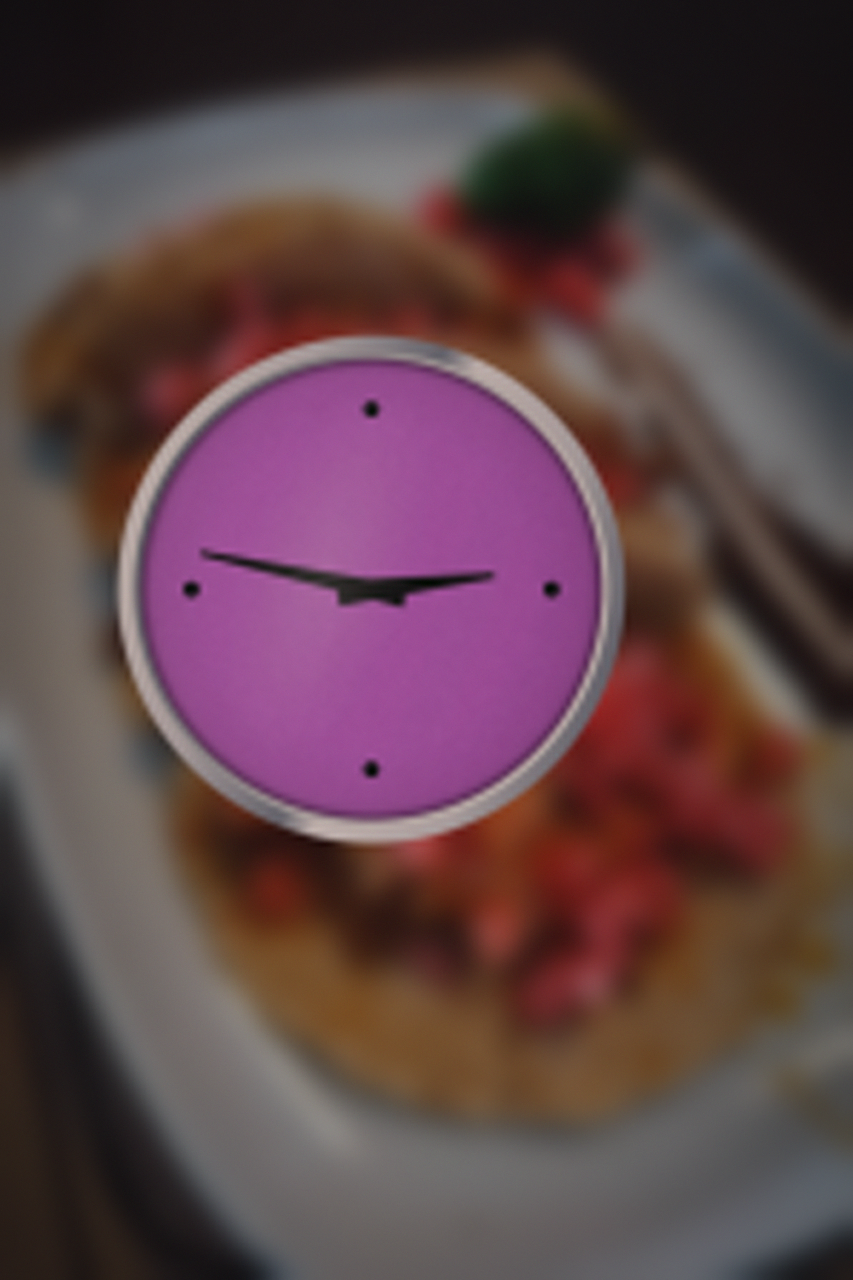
2,47
